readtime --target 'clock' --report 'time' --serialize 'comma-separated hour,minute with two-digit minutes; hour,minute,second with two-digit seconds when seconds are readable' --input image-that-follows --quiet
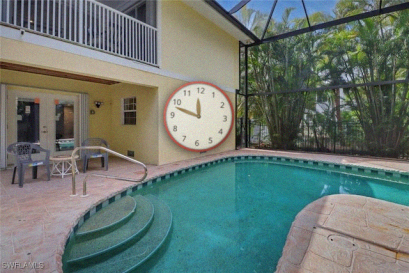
11,48
